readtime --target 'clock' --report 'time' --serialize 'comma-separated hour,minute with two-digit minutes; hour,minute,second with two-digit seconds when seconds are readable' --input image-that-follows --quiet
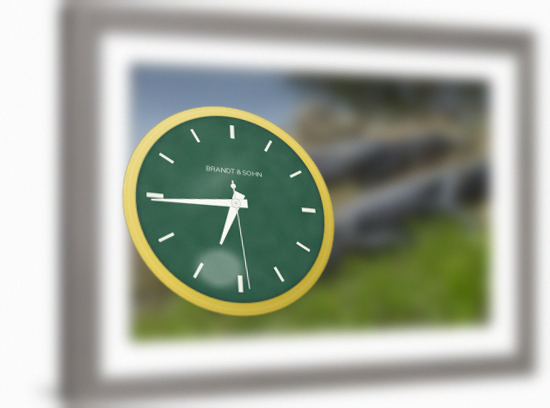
6,44,29
